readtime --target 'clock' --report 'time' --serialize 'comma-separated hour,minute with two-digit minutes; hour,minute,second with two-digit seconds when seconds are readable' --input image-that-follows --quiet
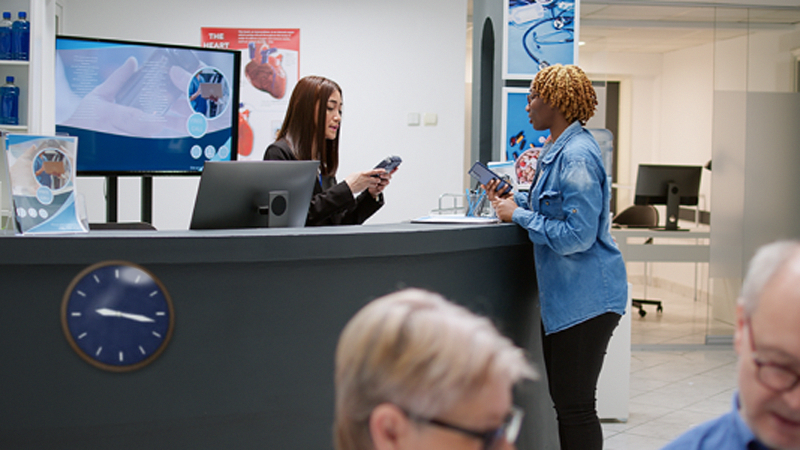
9,17
